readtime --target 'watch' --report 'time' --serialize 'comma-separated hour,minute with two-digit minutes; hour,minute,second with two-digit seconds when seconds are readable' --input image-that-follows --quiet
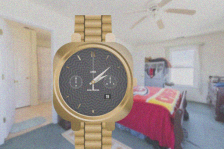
2,08
